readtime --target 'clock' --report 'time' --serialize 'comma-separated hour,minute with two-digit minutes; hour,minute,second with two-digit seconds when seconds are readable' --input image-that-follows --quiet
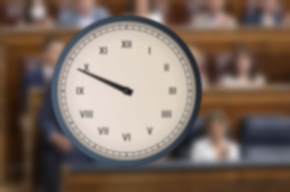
9,49
